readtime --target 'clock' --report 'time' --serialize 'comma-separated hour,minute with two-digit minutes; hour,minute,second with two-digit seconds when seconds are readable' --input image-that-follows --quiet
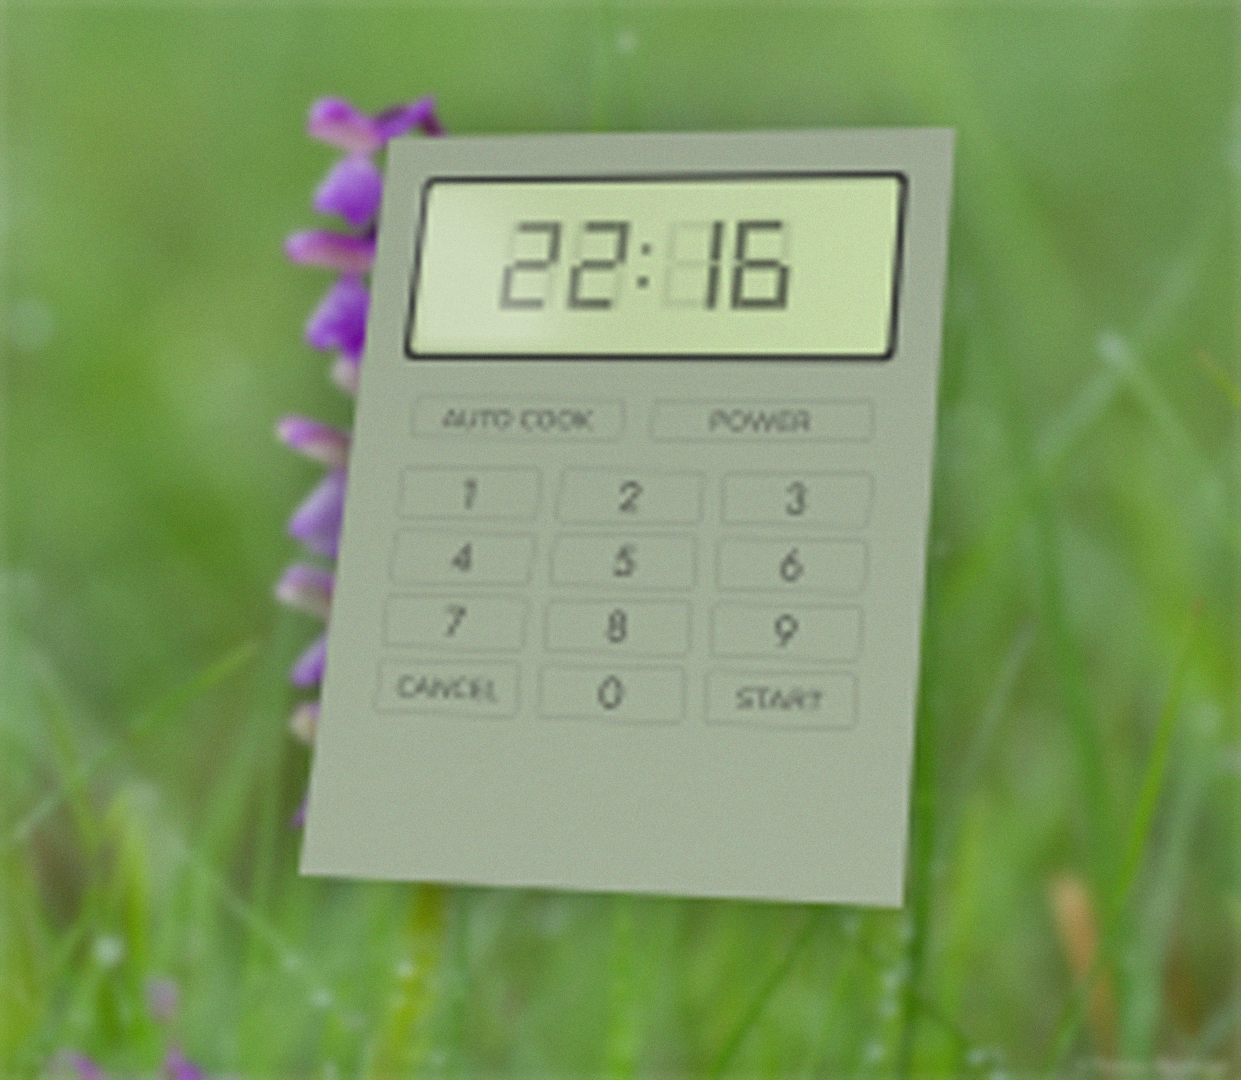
22,16
